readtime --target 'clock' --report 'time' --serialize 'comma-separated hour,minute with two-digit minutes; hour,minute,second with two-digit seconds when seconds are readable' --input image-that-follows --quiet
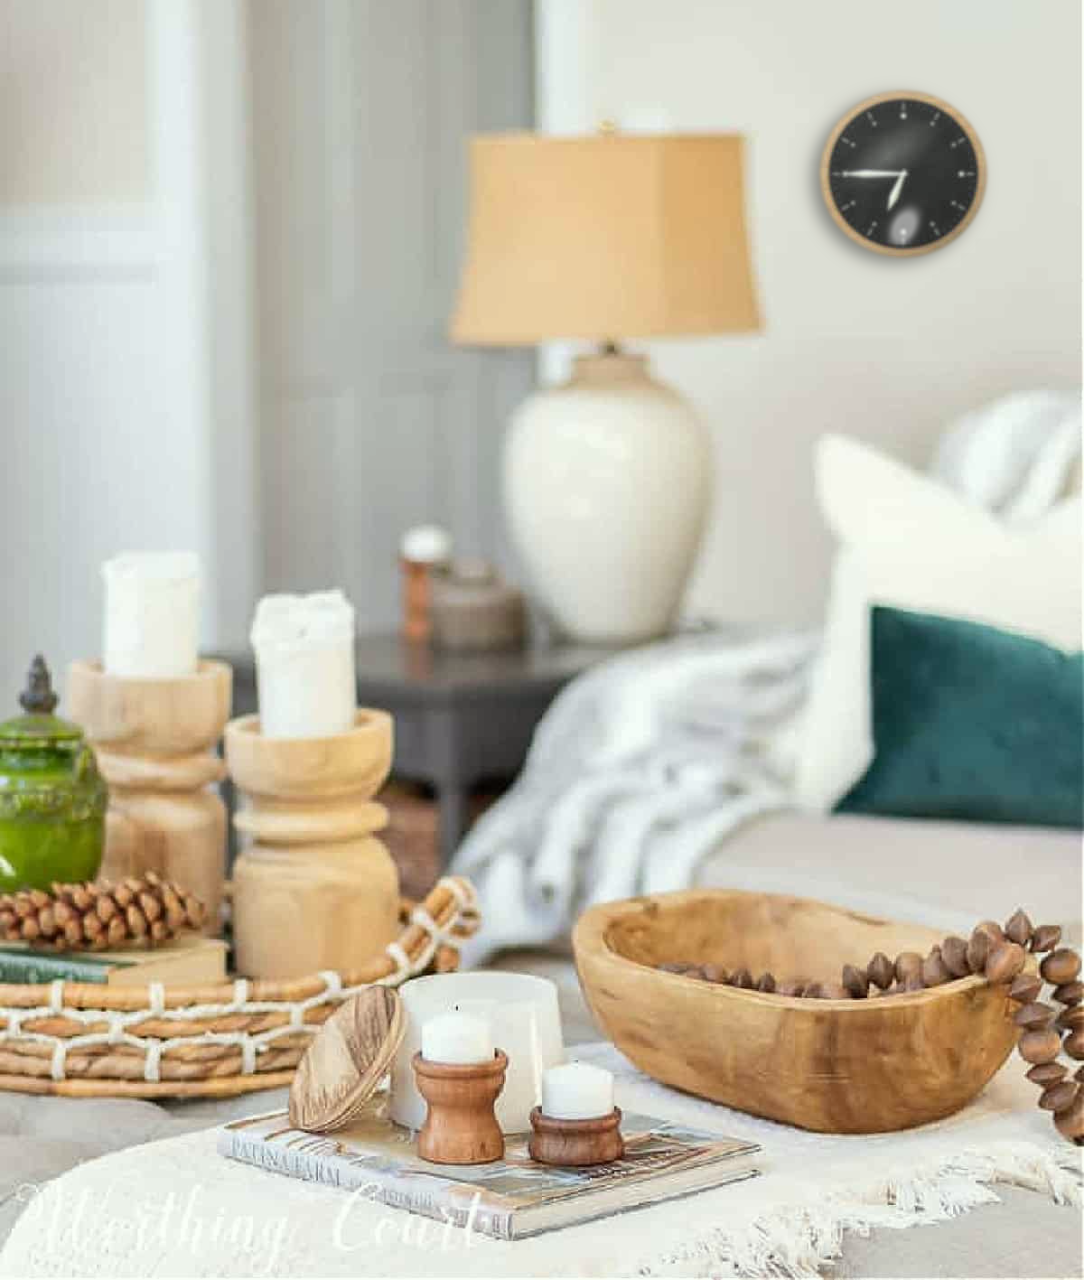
6,45
